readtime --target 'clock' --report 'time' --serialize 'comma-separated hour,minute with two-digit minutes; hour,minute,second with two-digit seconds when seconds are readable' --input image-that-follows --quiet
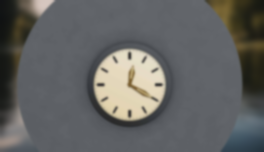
12,20
